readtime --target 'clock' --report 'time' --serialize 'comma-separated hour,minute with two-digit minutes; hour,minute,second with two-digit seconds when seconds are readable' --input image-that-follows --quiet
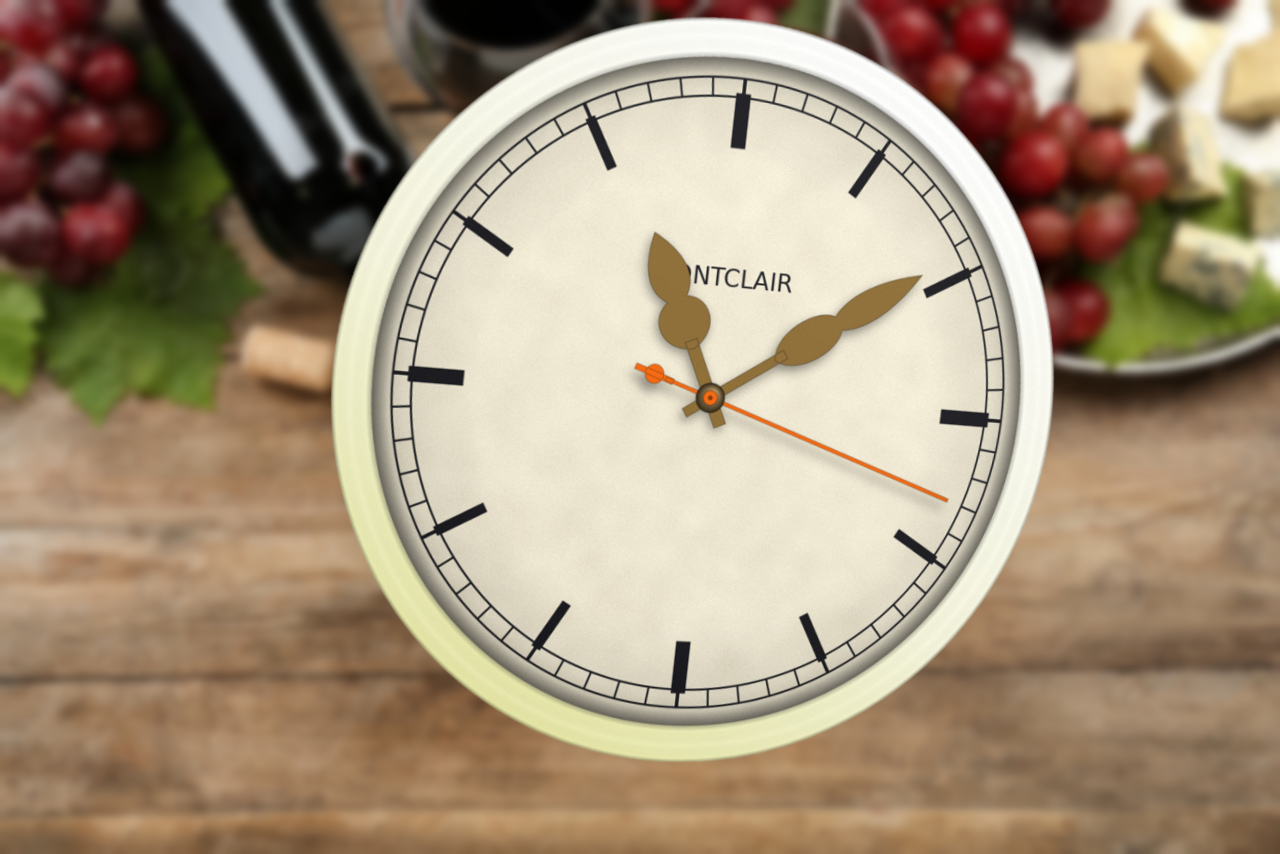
11,09,18
